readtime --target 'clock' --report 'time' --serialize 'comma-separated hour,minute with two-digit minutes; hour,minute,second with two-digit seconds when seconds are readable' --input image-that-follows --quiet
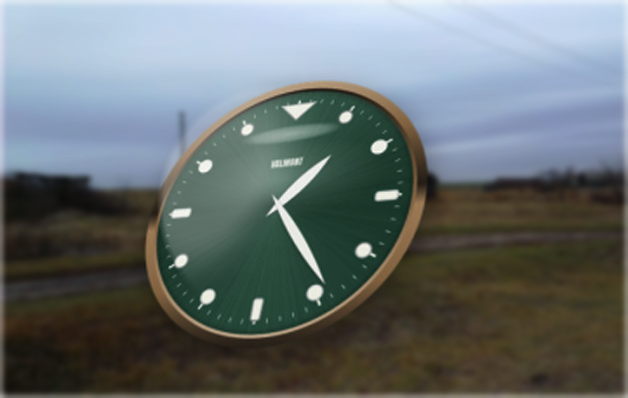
1,24
